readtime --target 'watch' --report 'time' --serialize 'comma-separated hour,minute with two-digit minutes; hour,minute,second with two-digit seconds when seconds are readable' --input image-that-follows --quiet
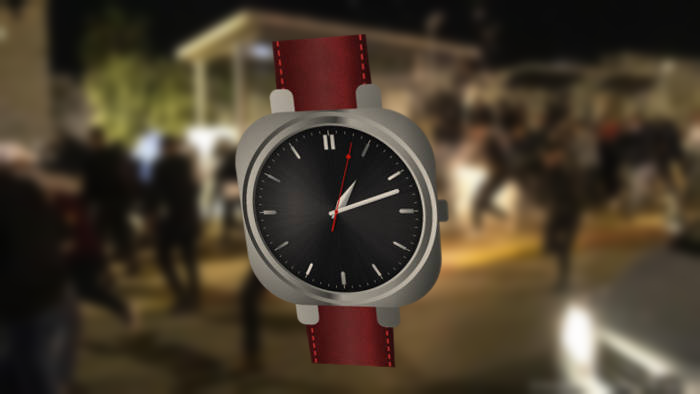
1,12,03
